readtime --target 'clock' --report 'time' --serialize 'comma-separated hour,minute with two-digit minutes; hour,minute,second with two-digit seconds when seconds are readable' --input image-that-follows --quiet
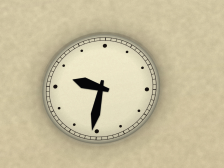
9,31
